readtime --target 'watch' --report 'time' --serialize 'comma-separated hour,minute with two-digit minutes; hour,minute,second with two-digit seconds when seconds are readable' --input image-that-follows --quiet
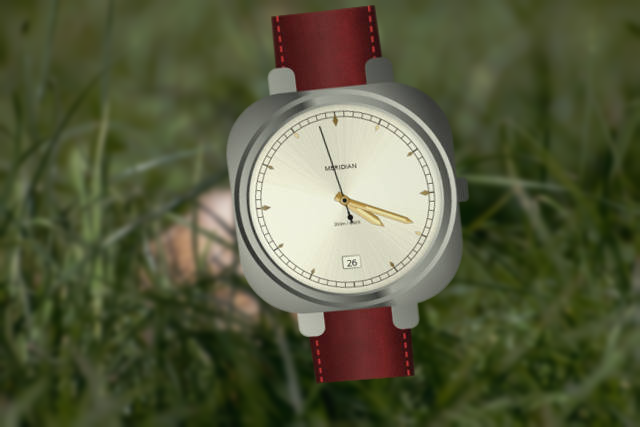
4,18,58
